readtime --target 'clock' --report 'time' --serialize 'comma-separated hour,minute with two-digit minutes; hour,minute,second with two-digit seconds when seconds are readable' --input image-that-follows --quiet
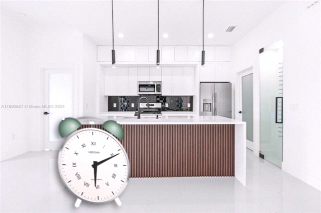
6,11
